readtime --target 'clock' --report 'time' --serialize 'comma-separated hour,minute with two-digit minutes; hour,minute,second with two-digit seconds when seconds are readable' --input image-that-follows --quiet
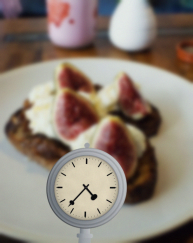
4,37
